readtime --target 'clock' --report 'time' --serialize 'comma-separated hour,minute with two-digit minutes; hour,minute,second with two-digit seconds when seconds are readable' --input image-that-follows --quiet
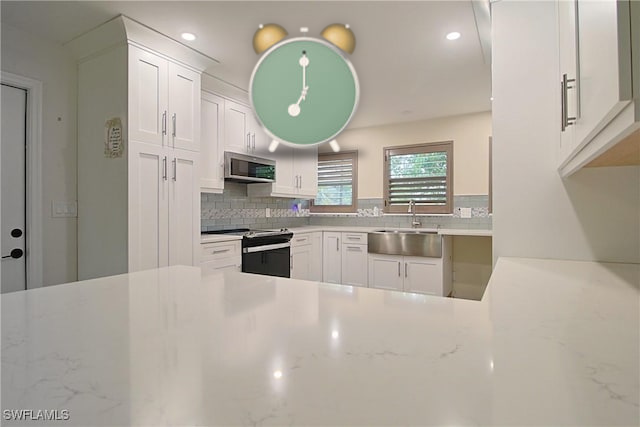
7,00
